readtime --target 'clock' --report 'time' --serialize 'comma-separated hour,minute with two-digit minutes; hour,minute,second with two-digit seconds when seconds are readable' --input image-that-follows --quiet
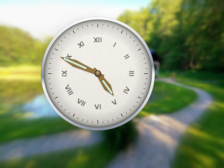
4,49
